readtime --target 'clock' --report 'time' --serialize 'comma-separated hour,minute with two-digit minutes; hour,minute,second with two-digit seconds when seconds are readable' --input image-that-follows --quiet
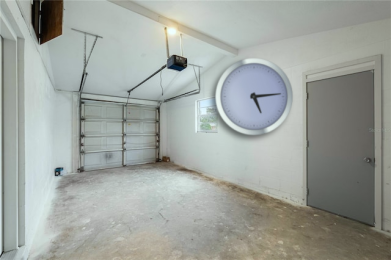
5,14
